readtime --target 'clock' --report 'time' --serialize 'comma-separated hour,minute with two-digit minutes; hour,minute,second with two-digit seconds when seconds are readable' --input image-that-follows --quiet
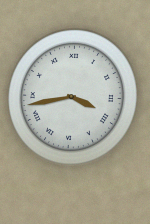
3,43
